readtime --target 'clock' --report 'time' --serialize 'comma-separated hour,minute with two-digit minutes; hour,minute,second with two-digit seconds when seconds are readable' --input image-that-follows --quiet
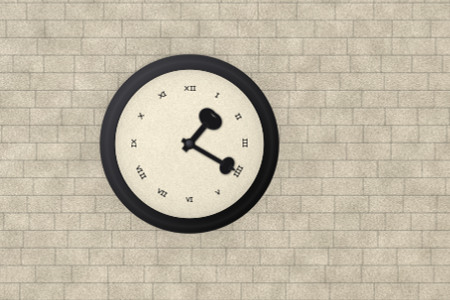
1,20
